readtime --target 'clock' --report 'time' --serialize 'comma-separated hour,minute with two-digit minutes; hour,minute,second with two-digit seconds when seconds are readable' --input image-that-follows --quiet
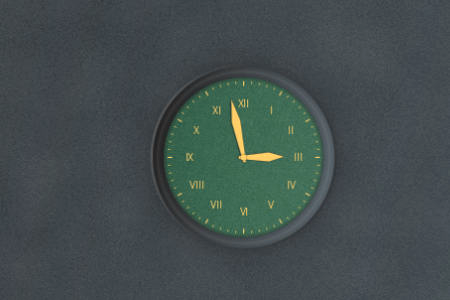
2,58
